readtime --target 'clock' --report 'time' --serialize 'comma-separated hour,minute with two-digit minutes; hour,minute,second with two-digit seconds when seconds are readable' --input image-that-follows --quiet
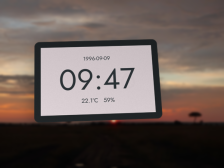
9,47
